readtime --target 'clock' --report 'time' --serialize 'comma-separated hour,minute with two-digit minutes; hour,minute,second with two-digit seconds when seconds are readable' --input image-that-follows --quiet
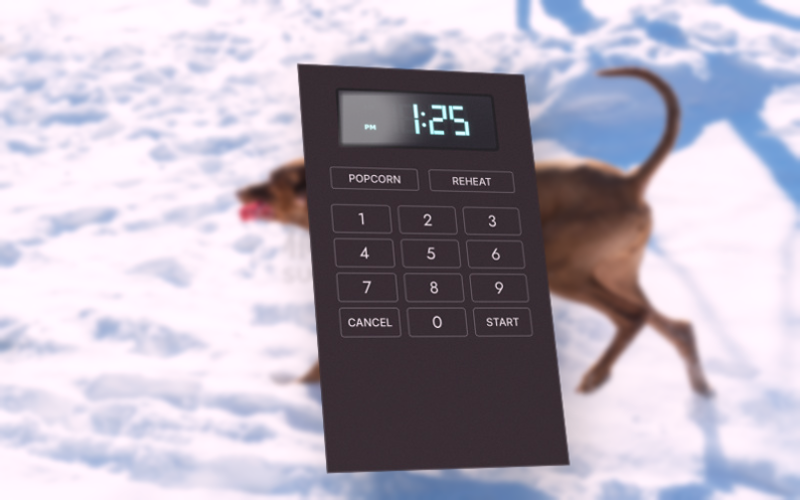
1,25
